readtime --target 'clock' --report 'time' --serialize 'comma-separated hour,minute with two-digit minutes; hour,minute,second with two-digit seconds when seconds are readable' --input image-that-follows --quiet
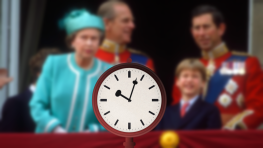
10,03
